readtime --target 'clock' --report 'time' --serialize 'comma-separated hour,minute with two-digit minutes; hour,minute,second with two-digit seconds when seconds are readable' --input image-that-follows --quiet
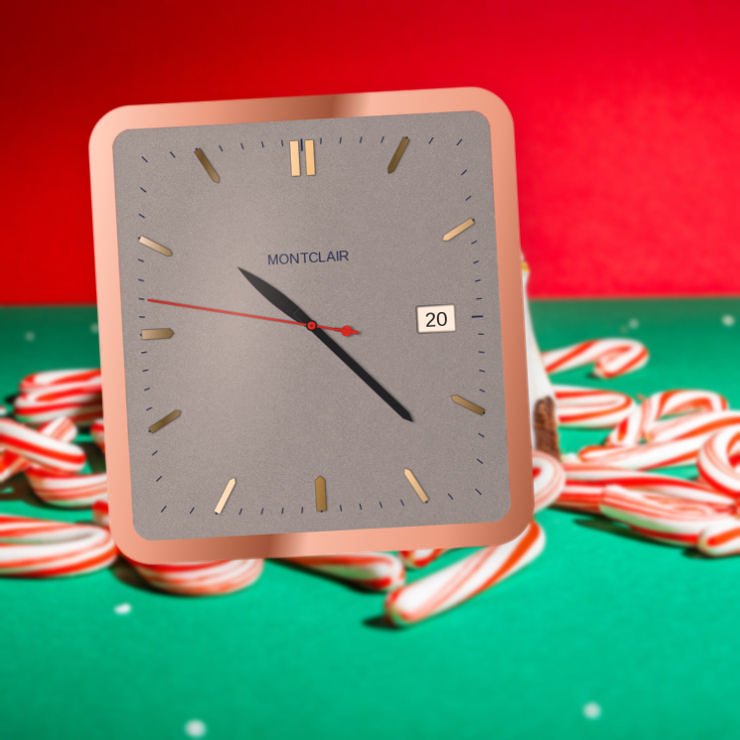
10,22,47
